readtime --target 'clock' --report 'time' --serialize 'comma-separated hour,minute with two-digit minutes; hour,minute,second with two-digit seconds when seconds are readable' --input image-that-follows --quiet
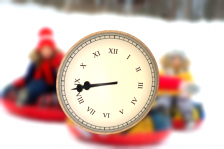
8,43
